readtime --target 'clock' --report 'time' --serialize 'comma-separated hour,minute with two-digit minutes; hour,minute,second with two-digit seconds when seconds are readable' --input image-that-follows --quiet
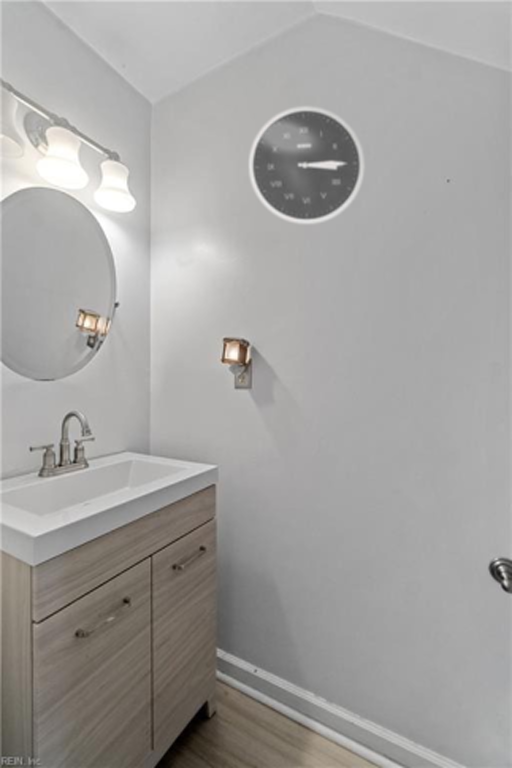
3,15
